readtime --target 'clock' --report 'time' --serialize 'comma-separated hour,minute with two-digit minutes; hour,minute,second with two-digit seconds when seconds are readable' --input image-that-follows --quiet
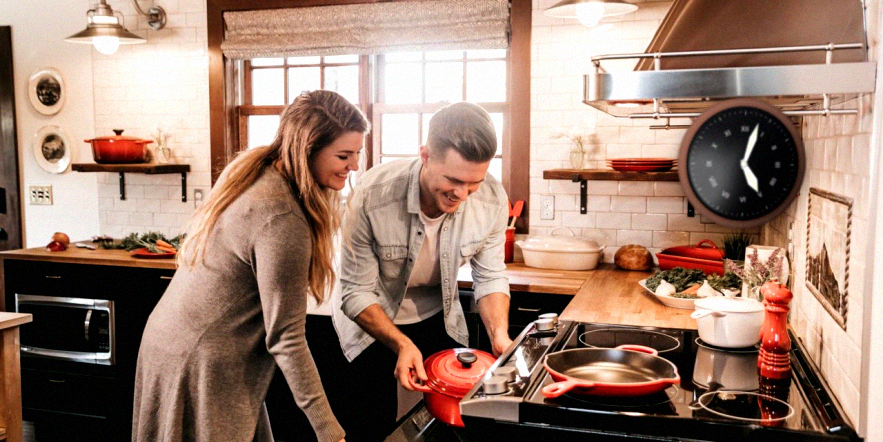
5,03
